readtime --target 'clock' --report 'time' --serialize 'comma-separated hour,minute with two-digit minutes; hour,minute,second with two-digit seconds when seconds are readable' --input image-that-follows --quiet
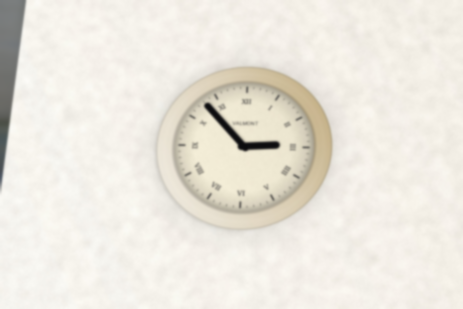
2,53
